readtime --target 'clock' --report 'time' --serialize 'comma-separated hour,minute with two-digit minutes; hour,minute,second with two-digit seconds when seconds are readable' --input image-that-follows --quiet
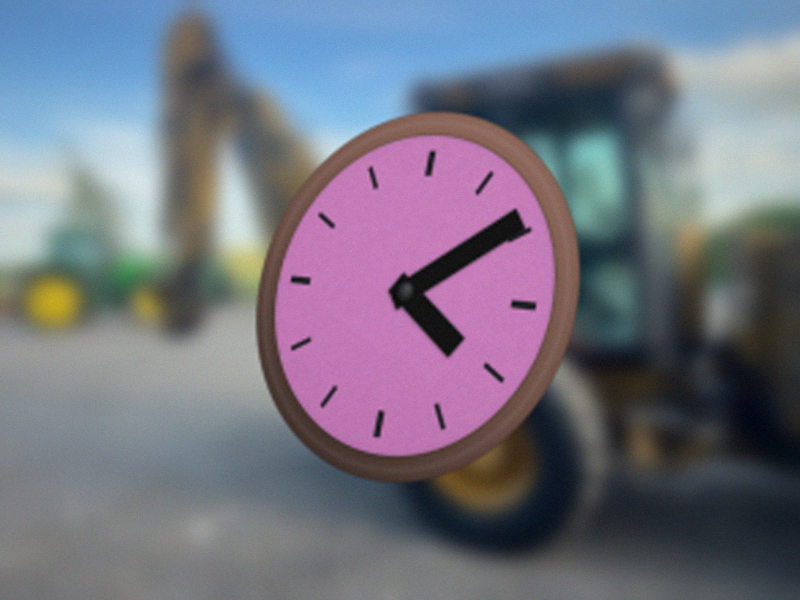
4,09
